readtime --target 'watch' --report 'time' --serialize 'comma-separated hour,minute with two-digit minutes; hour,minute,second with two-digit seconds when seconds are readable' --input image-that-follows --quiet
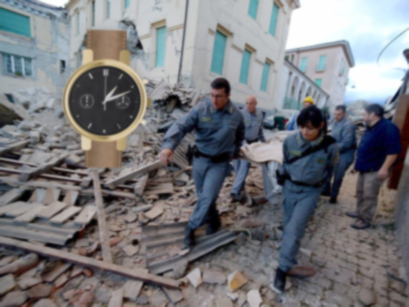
1,11
